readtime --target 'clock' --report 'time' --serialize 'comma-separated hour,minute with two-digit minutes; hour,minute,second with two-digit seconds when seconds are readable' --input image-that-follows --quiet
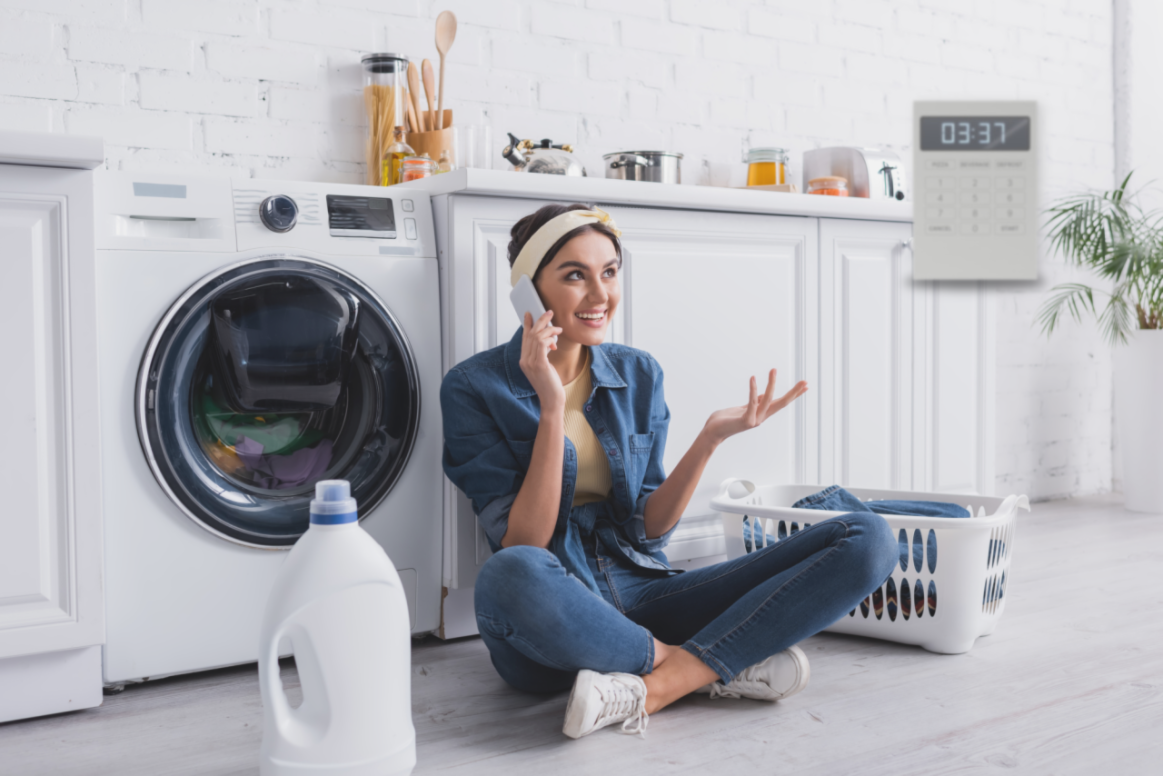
3,37
